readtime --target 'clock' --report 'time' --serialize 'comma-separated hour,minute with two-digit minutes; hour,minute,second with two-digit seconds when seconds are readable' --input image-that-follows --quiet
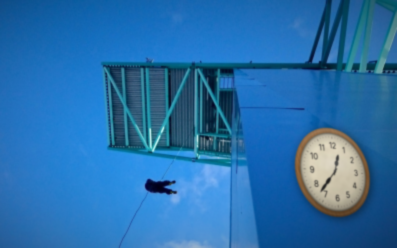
12,37
